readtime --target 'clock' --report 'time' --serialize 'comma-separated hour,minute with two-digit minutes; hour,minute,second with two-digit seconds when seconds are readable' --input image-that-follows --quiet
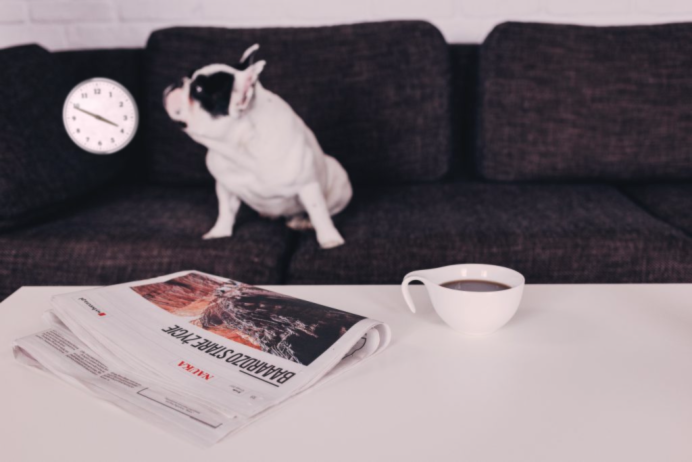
3,49
